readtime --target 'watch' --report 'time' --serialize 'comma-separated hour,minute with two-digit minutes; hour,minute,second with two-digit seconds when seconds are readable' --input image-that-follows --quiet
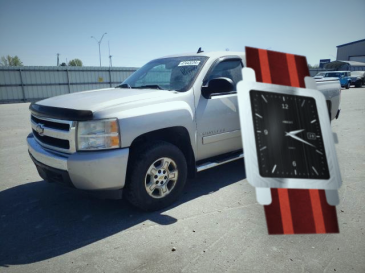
2,19
